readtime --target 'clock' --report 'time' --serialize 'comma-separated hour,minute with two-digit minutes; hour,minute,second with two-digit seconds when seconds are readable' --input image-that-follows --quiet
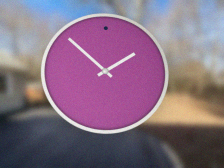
1,52
